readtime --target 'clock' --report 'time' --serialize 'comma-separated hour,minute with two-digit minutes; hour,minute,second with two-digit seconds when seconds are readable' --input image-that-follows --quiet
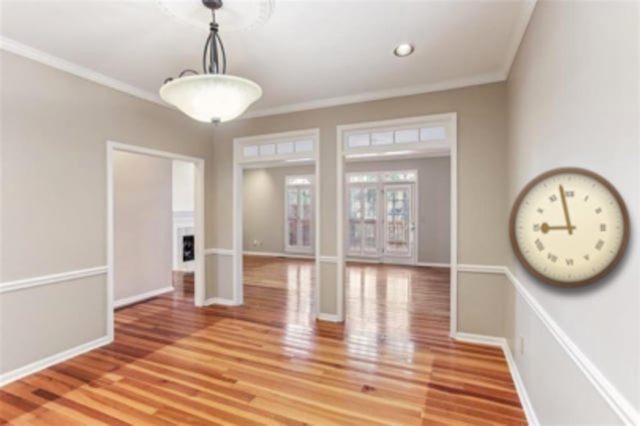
8,58
